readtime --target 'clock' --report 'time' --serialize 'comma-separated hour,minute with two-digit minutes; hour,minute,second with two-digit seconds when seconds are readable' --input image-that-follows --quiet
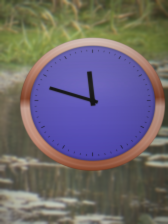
11,48
